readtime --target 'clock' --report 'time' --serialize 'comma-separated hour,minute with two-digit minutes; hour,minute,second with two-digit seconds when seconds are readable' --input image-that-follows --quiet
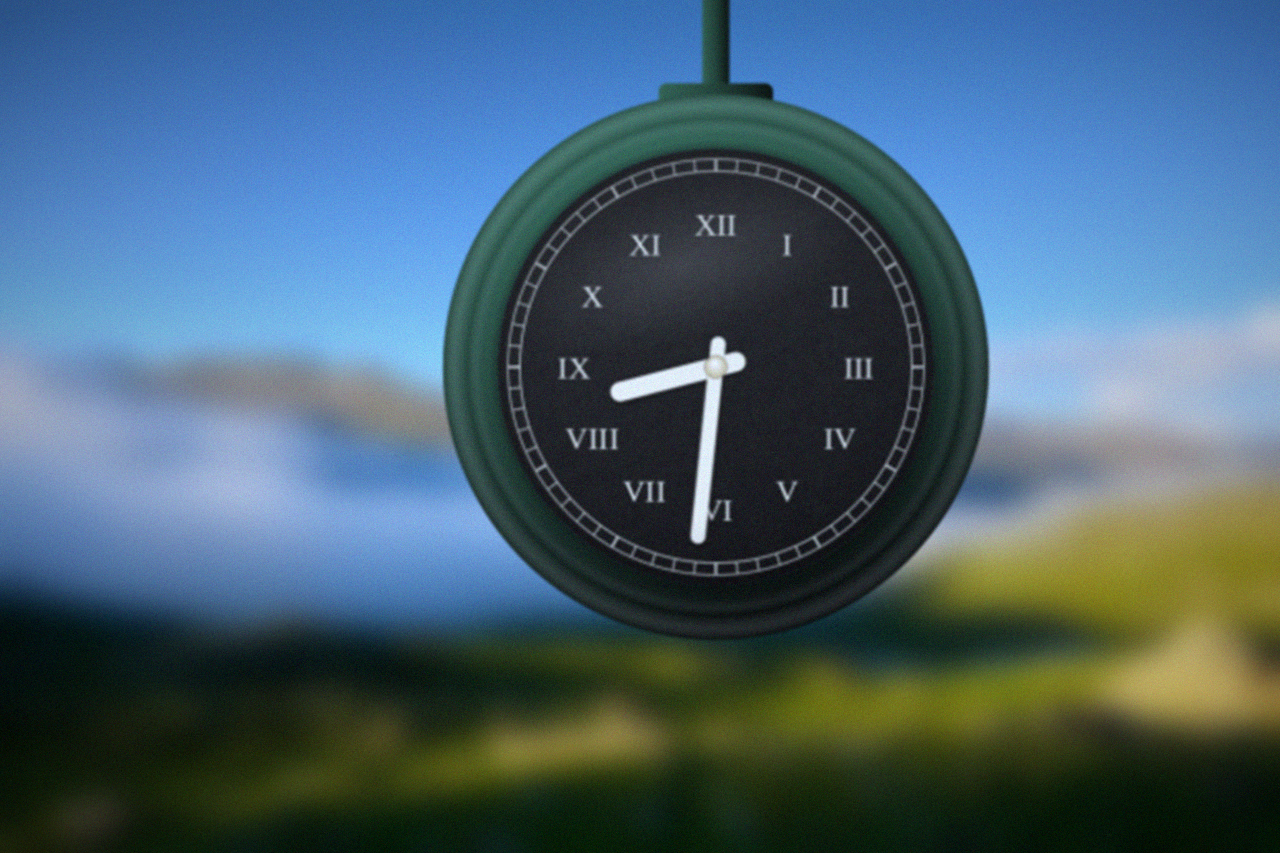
8,31
